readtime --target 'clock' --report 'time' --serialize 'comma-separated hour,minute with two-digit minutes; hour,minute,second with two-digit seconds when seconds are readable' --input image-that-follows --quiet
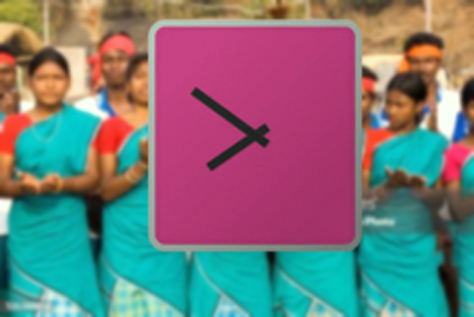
7,51
